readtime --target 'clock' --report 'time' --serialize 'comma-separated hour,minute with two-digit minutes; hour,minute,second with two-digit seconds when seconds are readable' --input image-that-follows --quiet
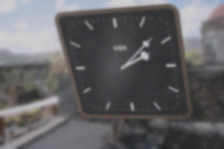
2,08
